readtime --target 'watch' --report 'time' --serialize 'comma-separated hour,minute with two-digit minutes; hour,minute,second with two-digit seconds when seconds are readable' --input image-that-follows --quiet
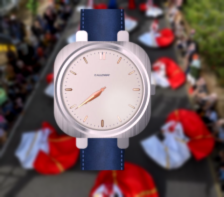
7,39
